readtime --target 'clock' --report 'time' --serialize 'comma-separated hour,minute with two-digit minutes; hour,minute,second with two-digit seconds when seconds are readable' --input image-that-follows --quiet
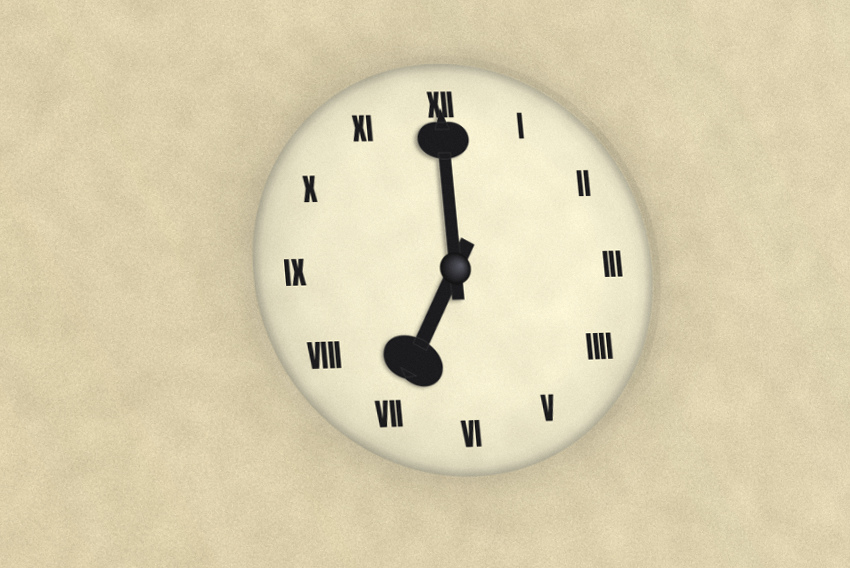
7,00
